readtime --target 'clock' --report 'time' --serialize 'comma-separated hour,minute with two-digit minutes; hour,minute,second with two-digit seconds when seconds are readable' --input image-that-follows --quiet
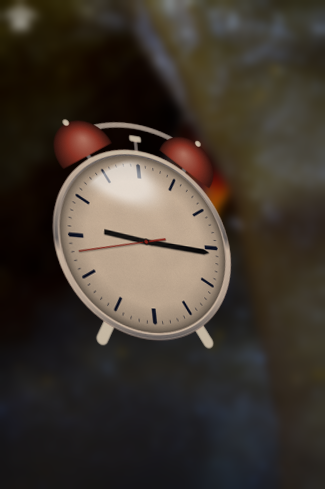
9,15,43
